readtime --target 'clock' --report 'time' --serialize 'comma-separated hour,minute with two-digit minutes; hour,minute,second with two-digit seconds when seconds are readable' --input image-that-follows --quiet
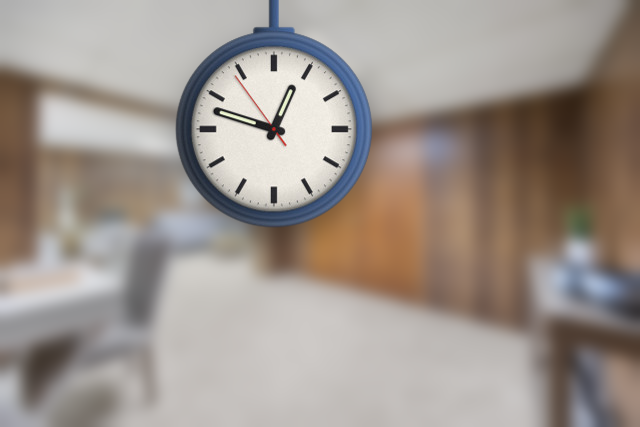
12,47,54
